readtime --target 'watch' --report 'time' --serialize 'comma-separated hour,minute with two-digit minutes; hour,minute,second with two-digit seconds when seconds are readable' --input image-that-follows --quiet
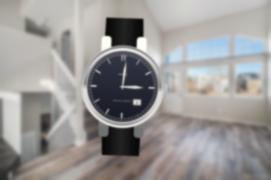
3,01
